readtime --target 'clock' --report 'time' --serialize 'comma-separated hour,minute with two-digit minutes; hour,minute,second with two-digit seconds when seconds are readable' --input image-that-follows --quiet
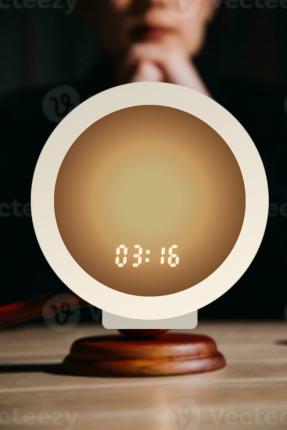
3,16
